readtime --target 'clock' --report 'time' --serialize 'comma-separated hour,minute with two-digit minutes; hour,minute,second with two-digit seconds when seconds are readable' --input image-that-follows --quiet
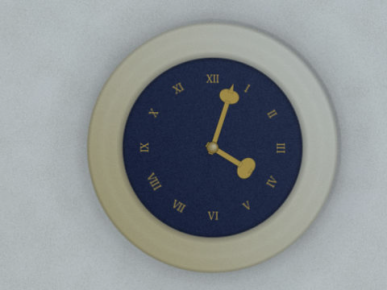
4,03
